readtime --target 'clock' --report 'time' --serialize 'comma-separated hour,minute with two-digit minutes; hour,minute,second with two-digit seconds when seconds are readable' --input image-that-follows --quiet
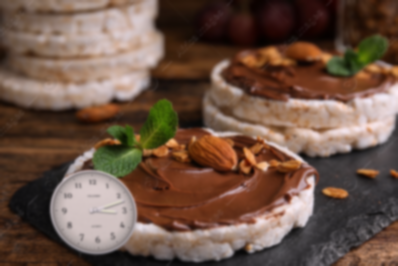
3,12
